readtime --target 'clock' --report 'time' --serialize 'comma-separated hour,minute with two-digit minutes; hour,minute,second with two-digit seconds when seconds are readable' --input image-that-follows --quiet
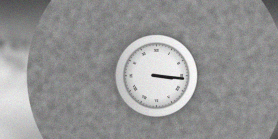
3,16
